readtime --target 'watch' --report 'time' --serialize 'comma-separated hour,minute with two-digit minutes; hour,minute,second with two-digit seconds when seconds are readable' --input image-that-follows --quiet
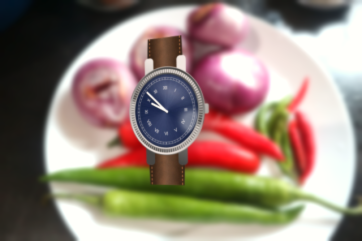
9,52
